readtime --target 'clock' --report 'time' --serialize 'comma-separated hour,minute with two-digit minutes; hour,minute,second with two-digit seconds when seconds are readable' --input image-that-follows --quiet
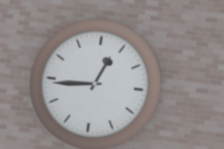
12,44
